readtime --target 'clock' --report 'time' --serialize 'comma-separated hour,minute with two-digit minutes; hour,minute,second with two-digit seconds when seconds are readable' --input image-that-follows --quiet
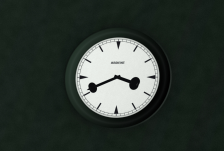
3,41
